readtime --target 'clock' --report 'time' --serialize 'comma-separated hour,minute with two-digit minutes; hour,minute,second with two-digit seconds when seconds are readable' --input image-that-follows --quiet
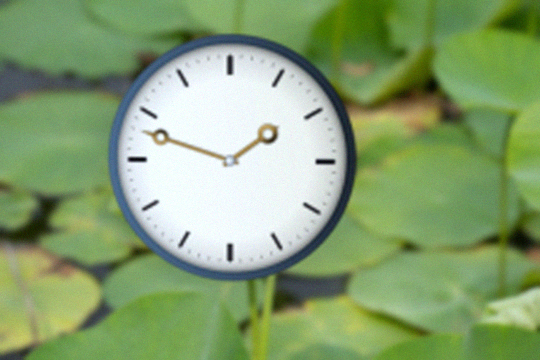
1,48
